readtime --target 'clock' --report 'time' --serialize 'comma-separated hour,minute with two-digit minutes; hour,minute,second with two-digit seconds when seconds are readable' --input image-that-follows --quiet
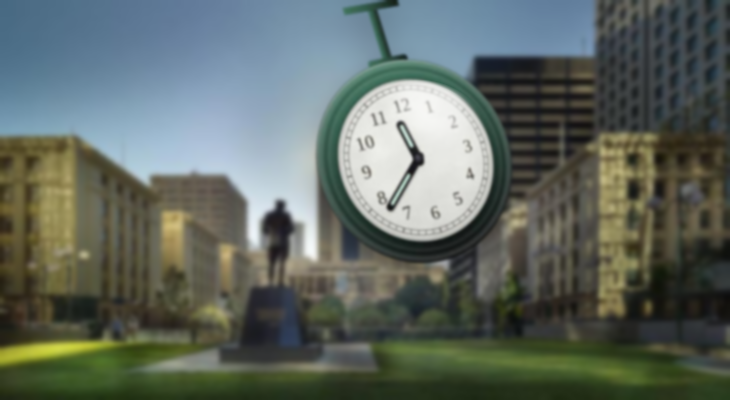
11,38
